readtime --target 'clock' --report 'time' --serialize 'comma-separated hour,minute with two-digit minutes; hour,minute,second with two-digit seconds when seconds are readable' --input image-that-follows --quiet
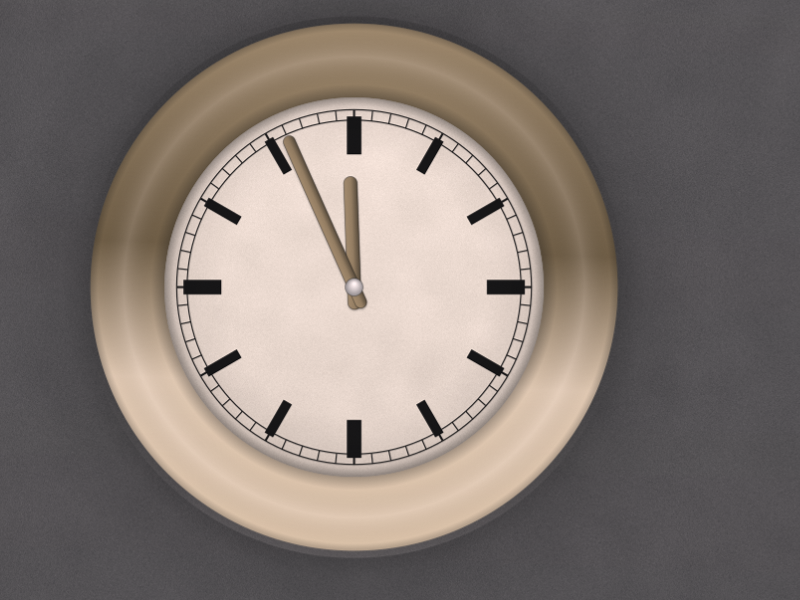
11,56
